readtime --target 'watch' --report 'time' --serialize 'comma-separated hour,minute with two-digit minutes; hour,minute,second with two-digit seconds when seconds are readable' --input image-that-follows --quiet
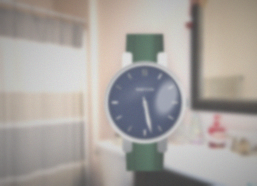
5,28
